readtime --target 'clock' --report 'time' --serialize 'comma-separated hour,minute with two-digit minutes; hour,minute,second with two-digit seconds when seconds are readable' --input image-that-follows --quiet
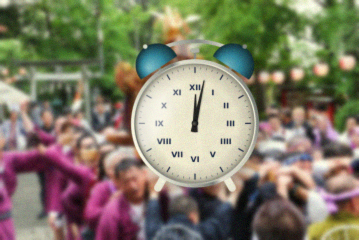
12,02
